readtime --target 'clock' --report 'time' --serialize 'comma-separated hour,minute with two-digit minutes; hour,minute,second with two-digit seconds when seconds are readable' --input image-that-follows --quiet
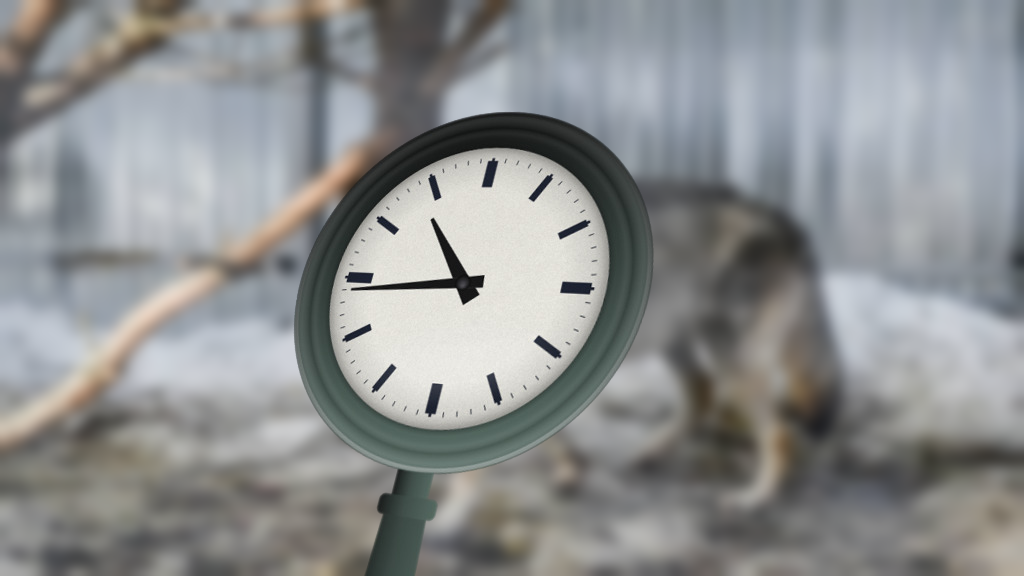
10,44
